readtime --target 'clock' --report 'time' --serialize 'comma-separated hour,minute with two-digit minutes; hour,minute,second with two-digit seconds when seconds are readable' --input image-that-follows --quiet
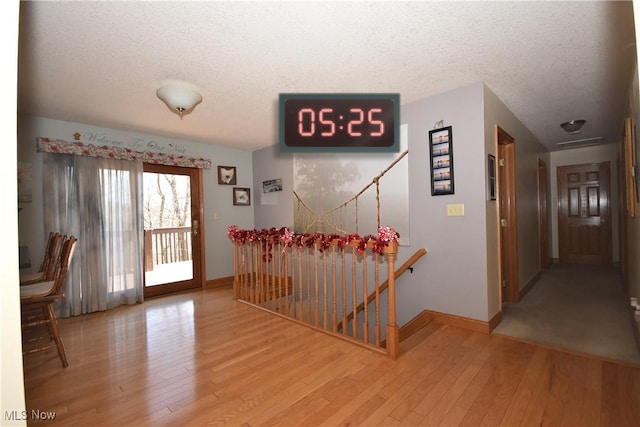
5,25
